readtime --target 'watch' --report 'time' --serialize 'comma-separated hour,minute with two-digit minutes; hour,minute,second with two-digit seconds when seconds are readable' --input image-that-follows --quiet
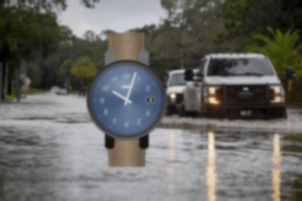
10,03
